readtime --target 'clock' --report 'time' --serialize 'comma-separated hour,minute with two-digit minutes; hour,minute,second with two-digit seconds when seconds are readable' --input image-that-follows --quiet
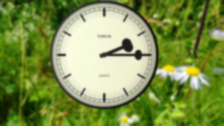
2,15
